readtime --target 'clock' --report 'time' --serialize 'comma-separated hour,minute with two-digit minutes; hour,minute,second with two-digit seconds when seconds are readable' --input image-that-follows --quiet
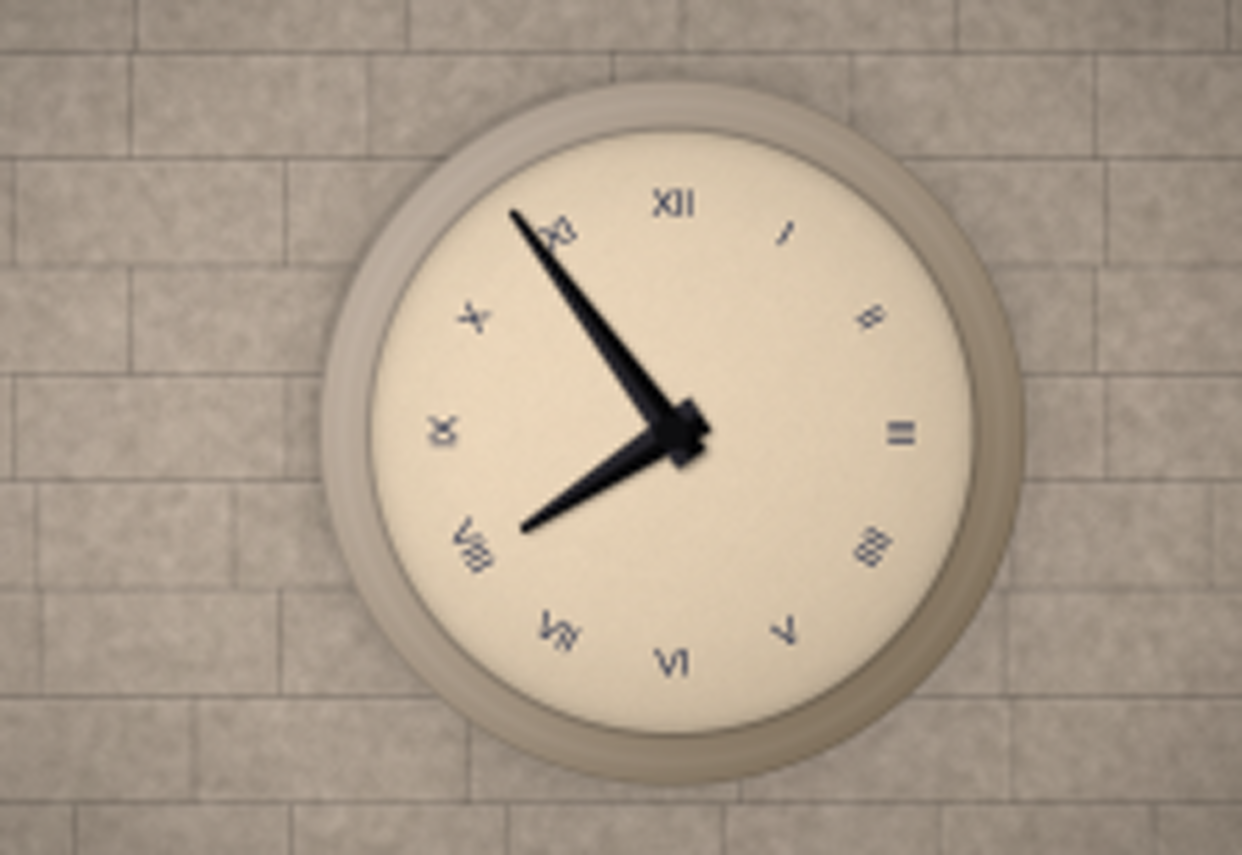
7,54
